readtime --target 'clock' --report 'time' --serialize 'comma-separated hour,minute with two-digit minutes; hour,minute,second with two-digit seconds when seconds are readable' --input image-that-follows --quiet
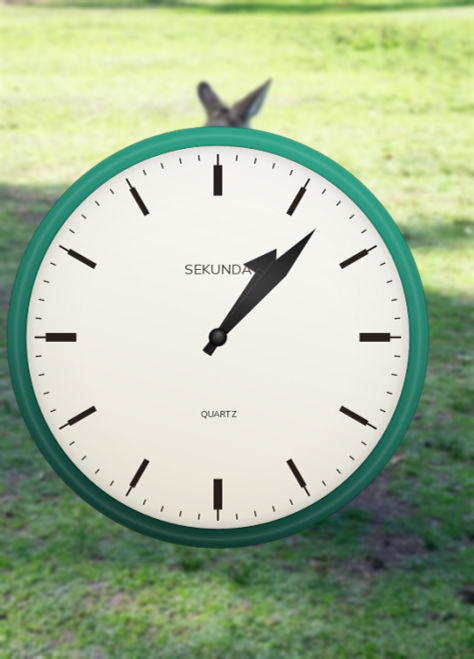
1,07
